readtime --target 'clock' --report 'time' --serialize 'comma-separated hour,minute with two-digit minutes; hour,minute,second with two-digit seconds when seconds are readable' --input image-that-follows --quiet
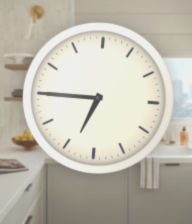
6,45
